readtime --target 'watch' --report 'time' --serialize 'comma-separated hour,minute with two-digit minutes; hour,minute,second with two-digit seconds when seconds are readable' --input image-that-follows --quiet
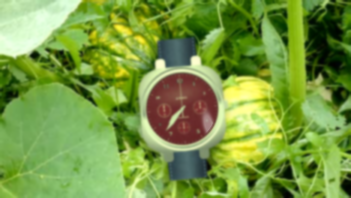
7,37
